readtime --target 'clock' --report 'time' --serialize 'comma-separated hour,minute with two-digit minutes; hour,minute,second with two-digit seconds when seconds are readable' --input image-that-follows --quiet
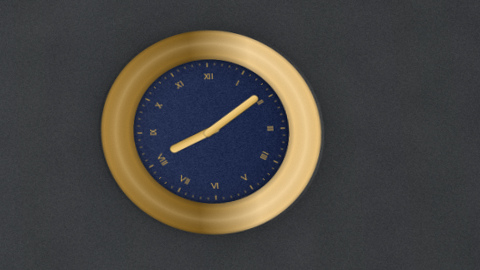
8,09
